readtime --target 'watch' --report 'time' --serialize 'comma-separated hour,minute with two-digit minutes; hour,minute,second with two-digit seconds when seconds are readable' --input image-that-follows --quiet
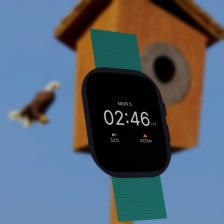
2,46
